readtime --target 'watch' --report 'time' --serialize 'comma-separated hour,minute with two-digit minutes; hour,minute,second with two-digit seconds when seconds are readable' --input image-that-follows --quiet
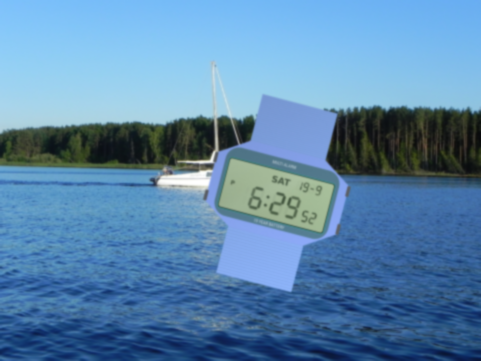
6,29,52
